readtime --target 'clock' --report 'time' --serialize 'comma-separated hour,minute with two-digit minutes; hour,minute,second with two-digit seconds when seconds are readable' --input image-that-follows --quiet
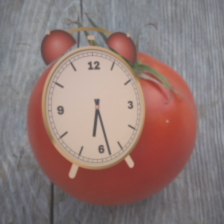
6,28
